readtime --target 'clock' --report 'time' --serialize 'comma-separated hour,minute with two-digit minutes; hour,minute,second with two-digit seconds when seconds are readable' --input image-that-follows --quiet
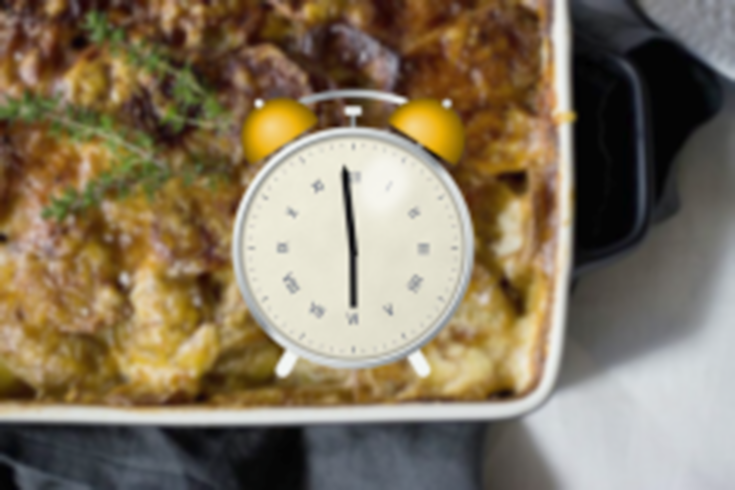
5,59
